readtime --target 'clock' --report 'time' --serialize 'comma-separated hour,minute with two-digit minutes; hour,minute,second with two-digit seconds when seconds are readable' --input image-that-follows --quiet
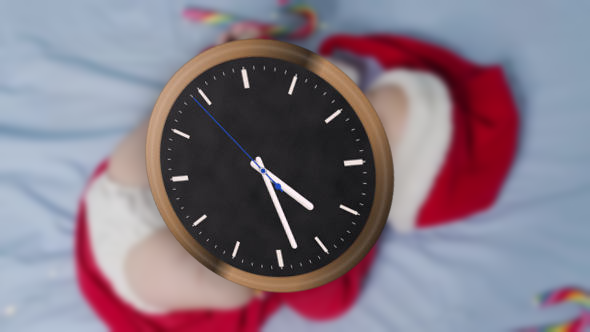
4,27,54
